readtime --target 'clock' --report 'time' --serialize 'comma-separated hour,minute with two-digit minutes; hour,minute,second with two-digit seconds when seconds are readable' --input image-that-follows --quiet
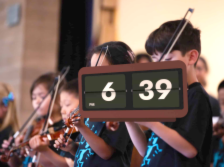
6,39
